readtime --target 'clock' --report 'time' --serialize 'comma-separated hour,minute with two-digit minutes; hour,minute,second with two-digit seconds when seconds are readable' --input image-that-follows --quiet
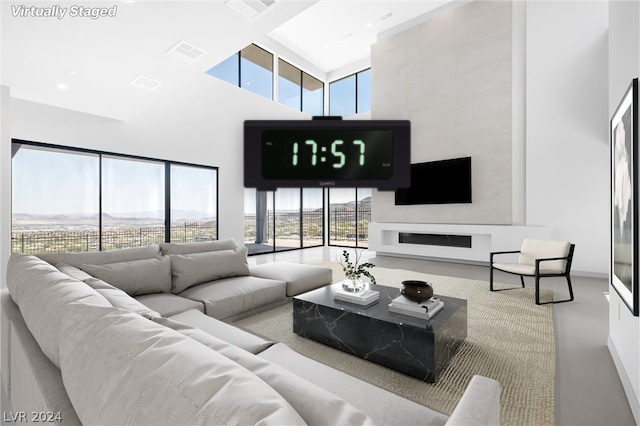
17,57
